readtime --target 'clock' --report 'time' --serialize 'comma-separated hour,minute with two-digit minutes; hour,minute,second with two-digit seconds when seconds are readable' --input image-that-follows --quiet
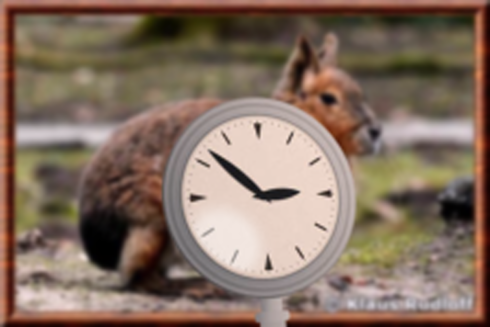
2,52
